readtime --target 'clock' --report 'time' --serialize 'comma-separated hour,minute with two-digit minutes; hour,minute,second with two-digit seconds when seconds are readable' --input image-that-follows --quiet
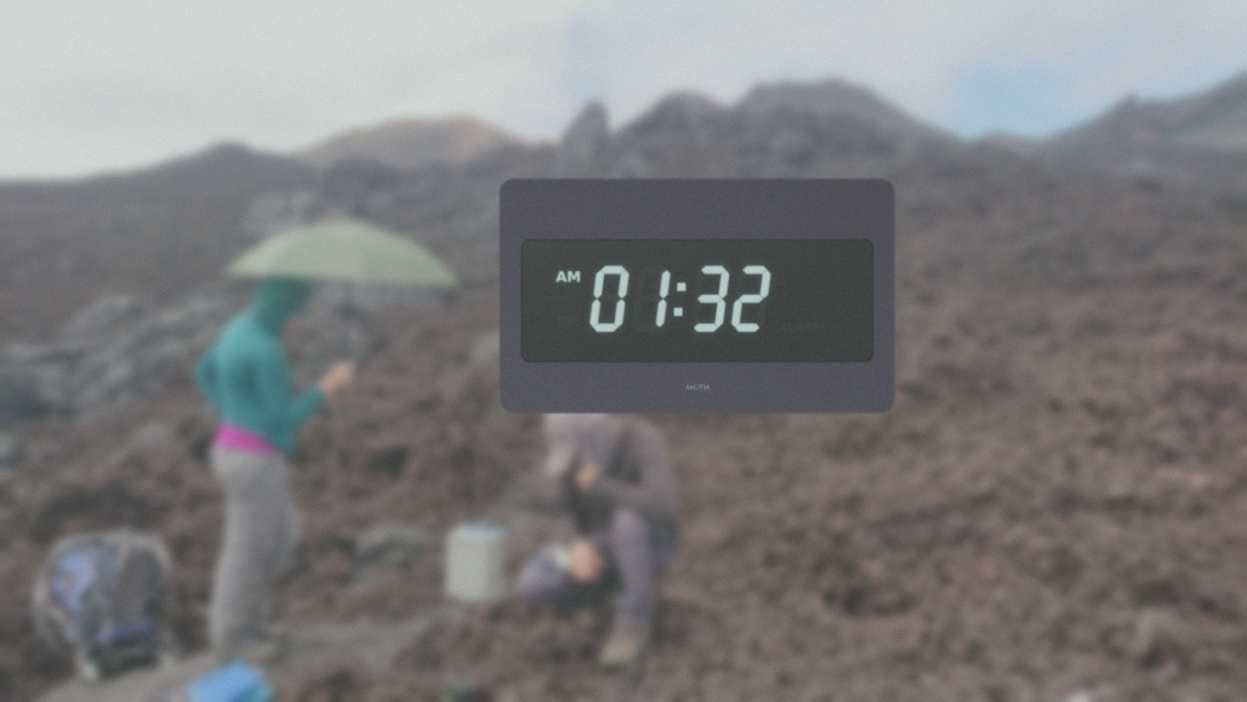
1,32
